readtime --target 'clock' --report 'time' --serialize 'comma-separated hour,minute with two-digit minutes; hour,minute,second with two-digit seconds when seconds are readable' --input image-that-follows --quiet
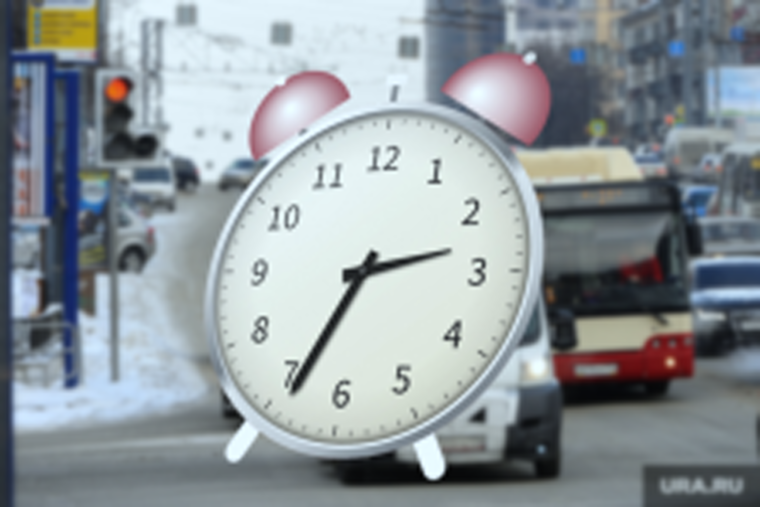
2,34
